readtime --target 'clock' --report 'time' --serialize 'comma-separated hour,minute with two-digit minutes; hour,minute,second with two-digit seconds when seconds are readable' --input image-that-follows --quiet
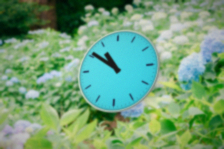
10,51
